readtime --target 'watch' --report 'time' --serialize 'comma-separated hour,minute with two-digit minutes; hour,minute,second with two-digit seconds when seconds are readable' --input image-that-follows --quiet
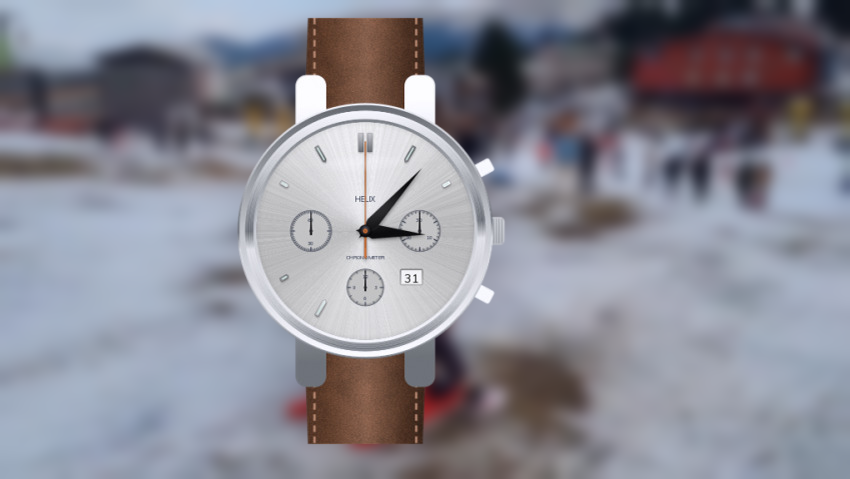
3,07
